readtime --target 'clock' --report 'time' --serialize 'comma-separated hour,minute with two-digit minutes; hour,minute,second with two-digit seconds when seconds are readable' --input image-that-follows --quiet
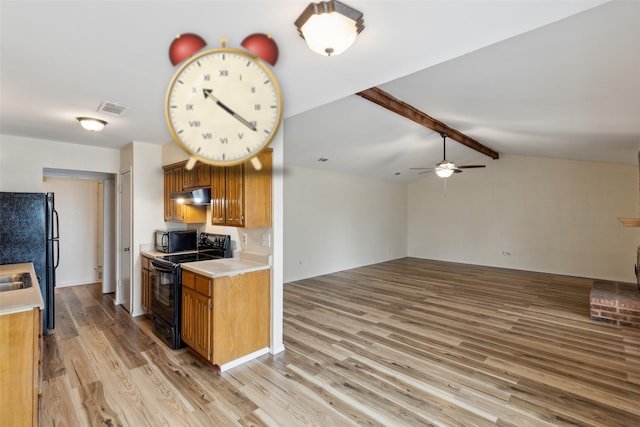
10,21
